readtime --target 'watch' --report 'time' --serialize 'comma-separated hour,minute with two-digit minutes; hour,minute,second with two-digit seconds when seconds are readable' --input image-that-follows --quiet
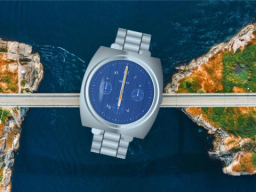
6,00
